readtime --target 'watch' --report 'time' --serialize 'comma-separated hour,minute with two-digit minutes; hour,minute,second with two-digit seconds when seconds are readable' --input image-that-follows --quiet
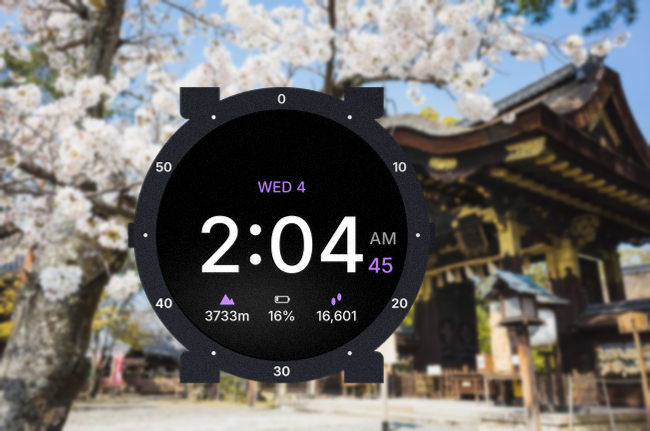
2,04,45
